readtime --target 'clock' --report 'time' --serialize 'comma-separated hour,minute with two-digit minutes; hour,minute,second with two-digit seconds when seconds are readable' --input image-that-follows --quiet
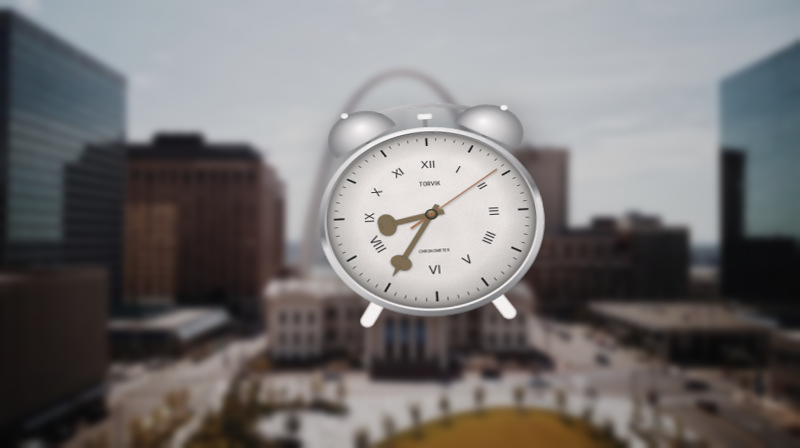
8,35,09
